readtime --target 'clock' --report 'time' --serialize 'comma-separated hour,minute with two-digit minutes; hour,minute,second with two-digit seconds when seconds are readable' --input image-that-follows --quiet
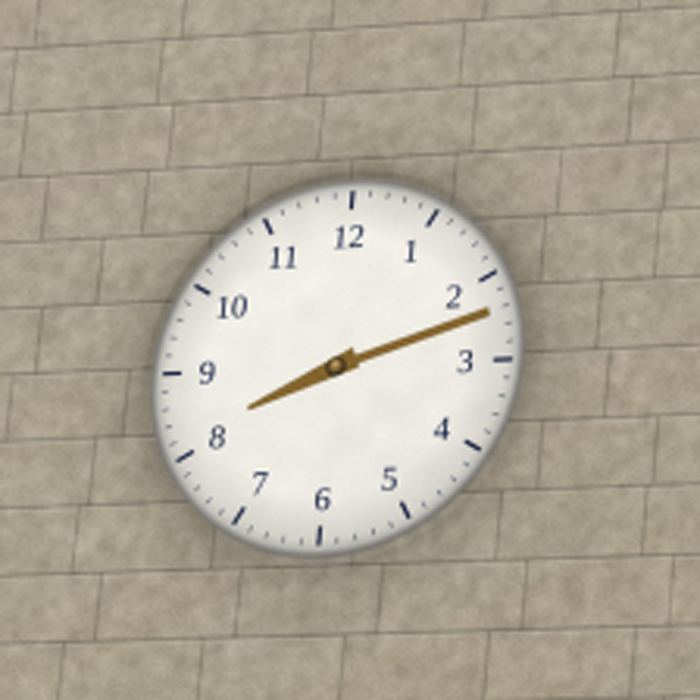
8,12
